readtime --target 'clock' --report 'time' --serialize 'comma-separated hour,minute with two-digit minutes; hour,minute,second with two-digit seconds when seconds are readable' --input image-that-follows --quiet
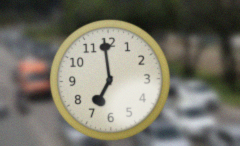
6,59
